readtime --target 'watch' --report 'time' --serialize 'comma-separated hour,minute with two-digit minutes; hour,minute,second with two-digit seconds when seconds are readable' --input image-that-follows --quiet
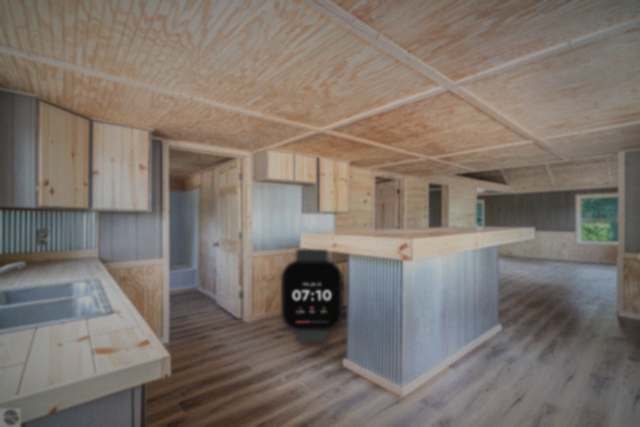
7,10
